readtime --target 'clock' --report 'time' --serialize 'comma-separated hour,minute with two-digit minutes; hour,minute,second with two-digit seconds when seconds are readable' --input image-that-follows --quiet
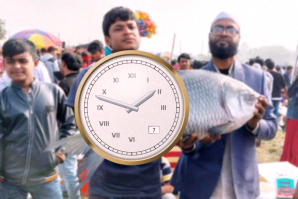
1,48
